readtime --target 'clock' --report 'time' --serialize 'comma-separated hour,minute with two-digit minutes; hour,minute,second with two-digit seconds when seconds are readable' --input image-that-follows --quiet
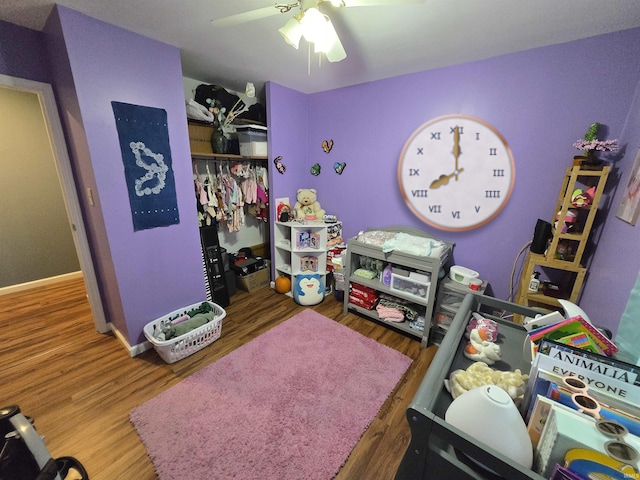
8,00
